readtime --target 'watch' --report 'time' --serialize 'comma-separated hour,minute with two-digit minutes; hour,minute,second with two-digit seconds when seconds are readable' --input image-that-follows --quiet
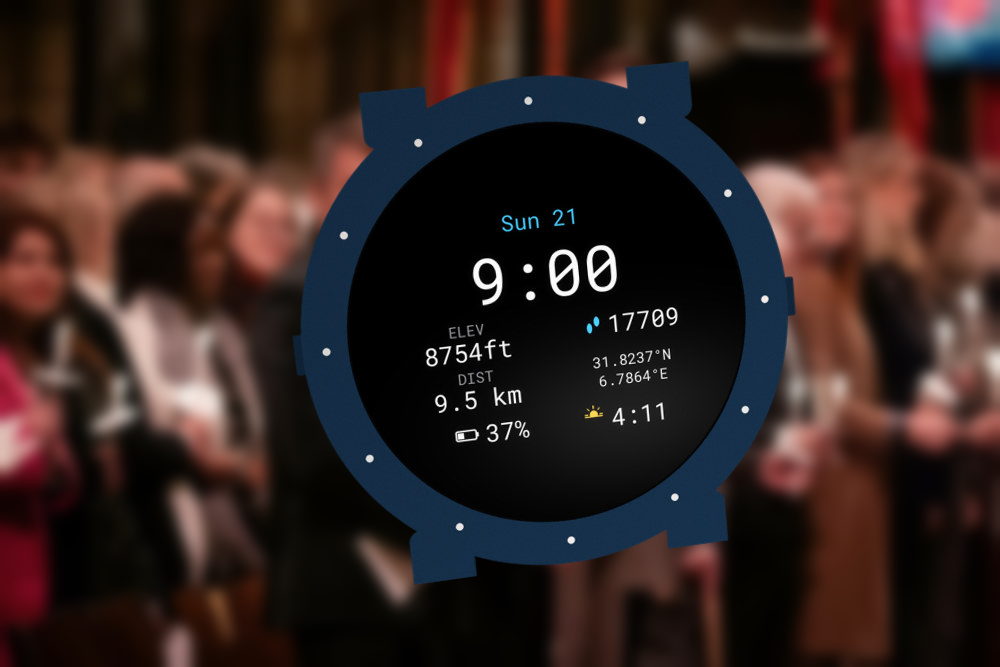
9,00
